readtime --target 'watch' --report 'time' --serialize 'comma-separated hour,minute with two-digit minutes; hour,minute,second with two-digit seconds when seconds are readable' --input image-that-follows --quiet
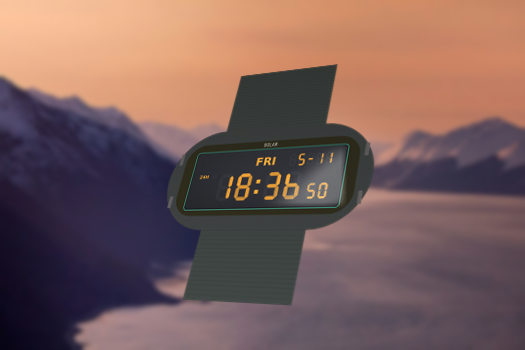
18,36,50
